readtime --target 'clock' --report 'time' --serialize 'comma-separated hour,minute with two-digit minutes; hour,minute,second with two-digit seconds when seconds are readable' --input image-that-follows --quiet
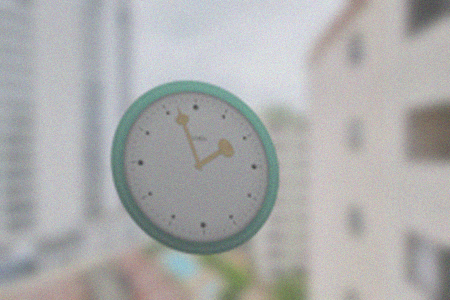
1,57
